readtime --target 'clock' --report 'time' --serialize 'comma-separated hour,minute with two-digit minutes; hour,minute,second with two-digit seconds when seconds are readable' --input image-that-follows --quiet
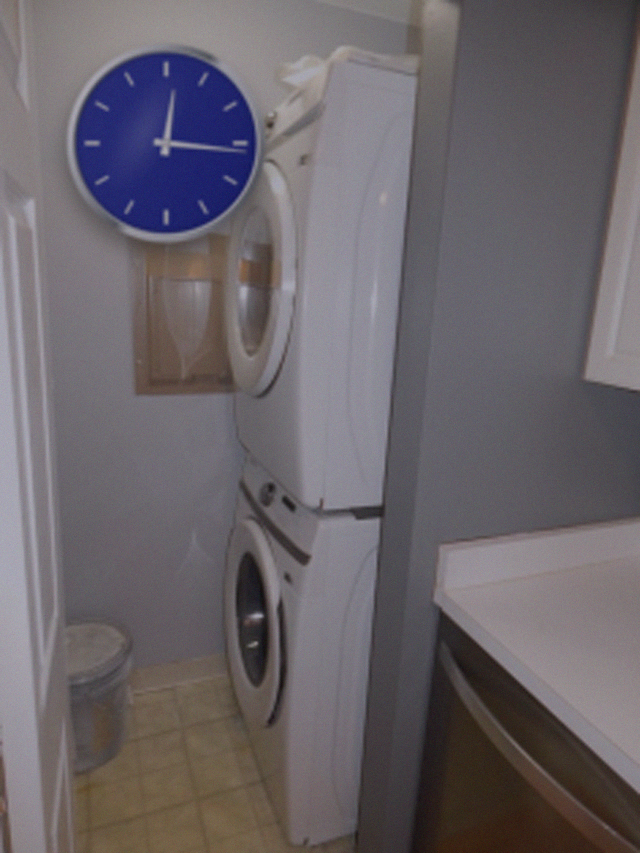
12,16
